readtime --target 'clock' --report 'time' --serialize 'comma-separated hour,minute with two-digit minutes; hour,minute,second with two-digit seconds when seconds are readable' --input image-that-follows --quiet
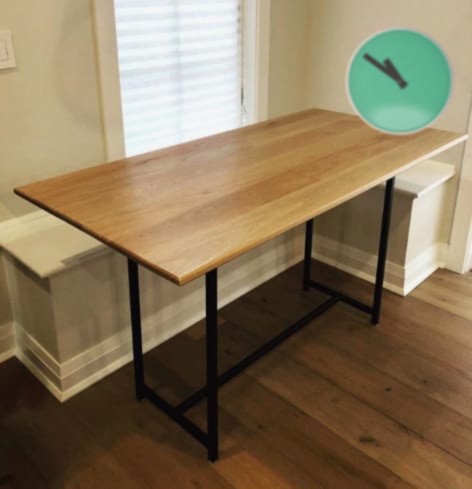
10,51
